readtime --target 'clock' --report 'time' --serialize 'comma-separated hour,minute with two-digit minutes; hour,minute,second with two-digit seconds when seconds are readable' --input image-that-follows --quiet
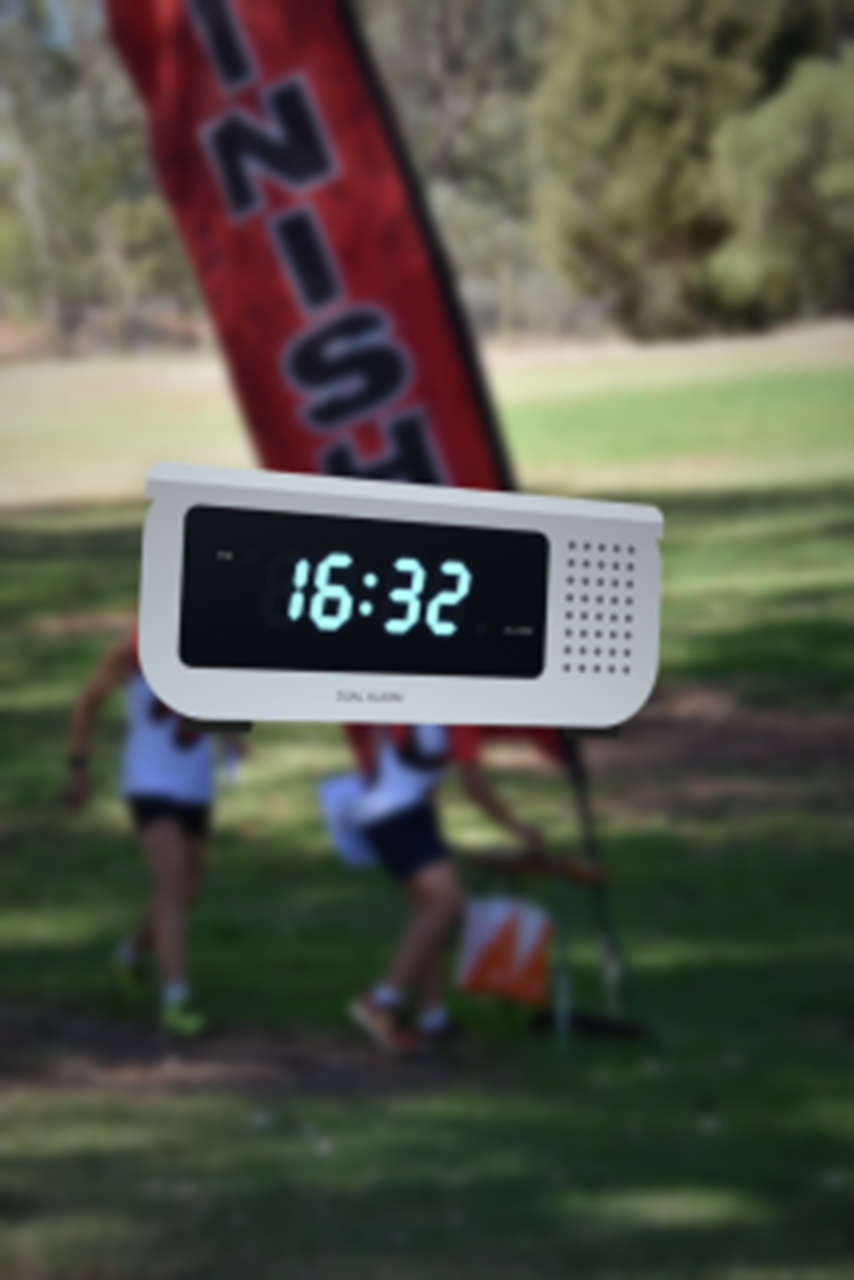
16,32
